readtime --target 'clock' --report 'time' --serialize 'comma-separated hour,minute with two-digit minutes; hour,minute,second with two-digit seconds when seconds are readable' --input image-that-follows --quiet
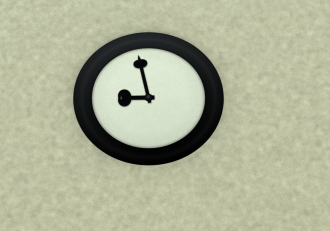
8,58
